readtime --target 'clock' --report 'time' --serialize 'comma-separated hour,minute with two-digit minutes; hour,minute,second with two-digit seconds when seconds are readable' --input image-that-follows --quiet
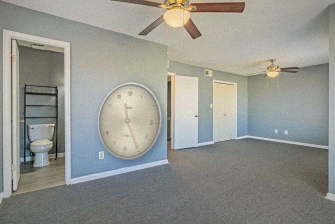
11,25
